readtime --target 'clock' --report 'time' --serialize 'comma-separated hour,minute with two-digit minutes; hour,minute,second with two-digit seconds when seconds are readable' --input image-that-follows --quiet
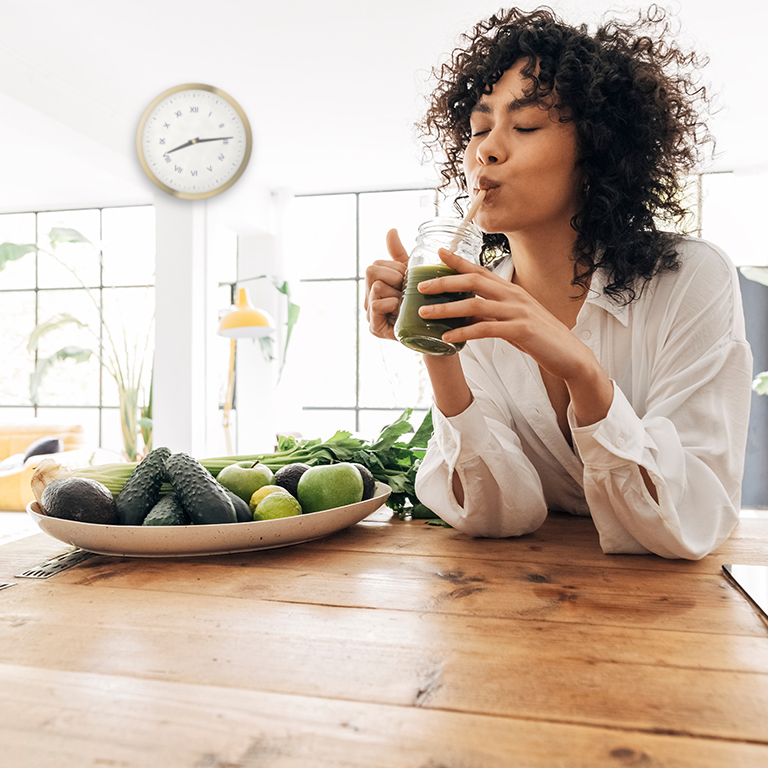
8,14
